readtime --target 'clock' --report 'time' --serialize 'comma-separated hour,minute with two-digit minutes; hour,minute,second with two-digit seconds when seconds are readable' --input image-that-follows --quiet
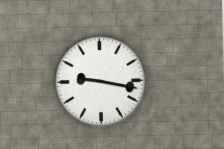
9,17
